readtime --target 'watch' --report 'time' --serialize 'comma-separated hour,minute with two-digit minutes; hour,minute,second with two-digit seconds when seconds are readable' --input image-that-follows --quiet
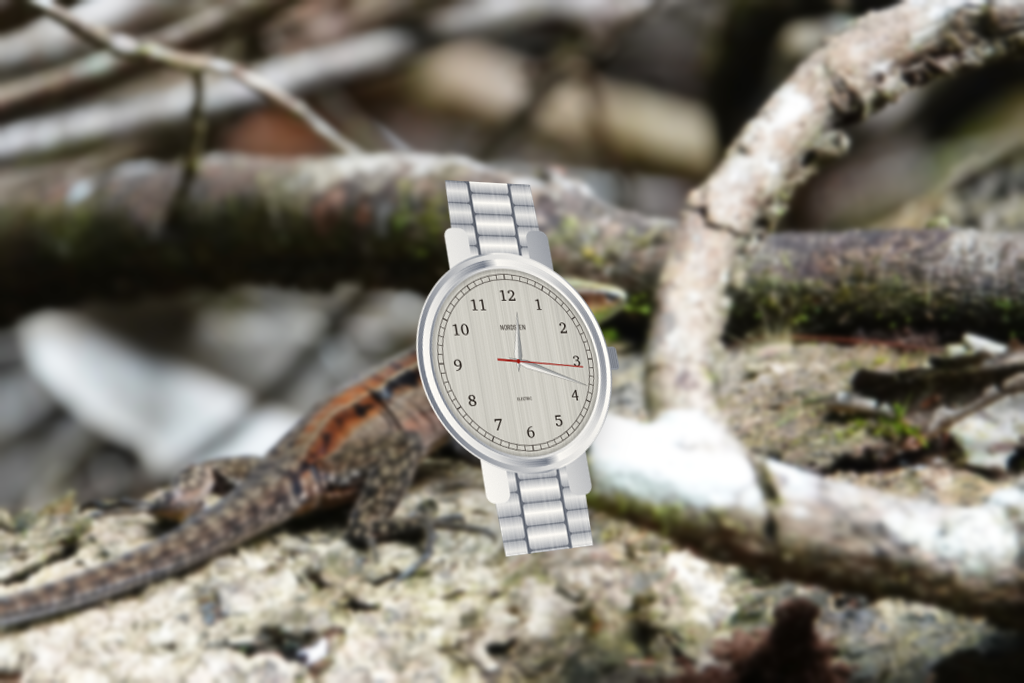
12,18,16
